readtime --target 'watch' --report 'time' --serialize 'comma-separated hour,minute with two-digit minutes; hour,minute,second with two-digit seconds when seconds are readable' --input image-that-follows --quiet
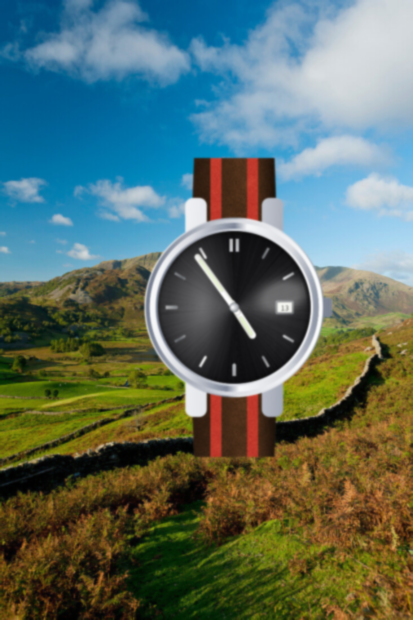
4,54
